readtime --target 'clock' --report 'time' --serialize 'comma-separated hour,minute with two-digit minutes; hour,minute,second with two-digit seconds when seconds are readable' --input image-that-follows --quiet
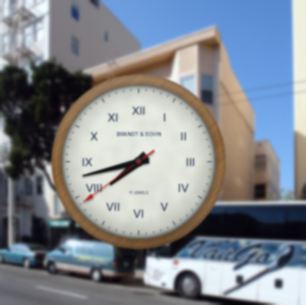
7,42,39
